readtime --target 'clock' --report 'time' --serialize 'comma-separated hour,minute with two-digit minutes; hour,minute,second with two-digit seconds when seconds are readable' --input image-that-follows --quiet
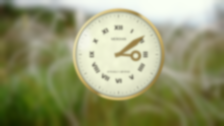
3,09
